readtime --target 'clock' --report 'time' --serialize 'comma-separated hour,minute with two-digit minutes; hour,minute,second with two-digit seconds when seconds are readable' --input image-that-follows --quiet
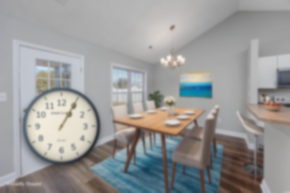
1,05
